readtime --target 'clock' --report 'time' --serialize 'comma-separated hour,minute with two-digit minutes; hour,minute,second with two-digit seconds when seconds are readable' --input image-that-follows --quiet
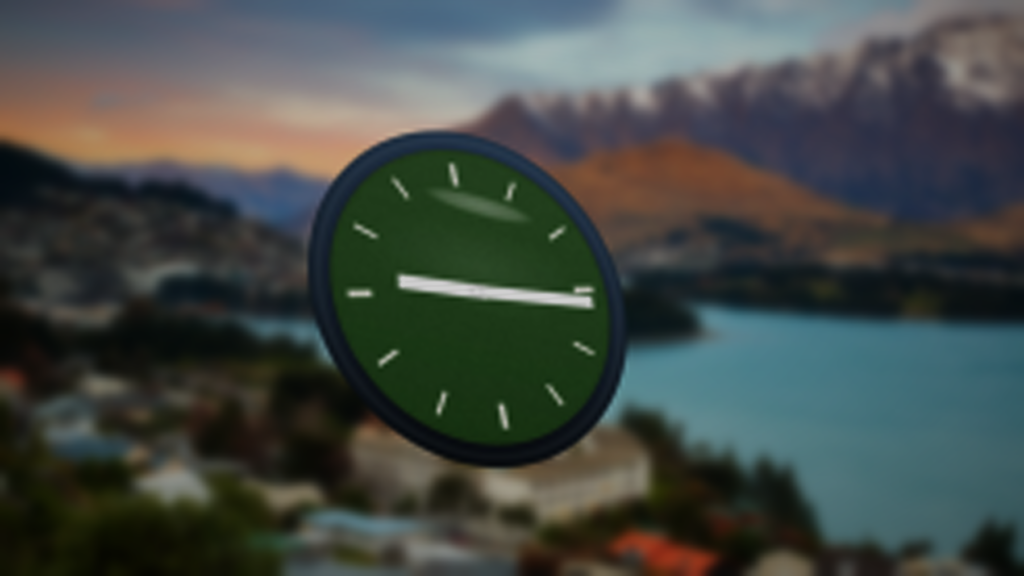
9,16
